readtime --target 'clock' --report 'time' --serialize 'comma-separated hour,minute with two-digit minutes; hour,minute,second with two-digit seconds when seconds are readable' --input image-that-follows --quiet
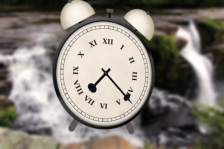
7,22
